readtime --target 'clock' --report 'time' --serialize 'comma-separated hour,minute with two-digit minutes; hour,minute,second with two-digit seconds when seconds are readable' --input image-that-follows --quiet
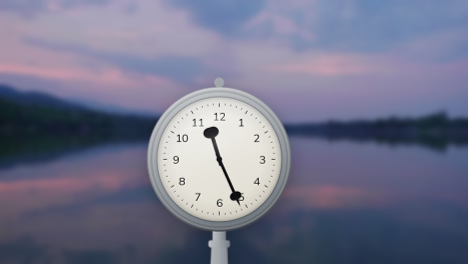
11,26
